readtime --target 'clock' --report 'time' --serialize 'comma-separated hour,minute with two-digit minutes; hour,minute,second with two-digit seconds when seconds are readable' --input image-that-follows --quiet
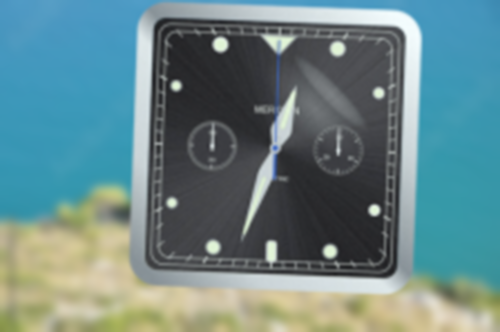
12,33
